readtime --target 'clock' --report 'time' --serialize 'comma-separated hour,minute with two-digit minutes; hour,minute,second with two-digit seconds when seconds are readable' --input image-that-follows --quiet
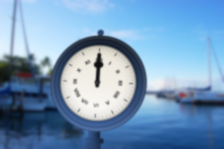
12,00
